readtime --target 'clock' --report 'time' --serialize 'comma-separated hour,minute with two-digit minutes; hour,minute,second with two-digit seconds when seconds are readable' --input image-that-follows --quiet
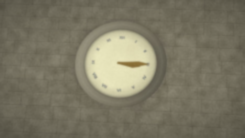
3,15
